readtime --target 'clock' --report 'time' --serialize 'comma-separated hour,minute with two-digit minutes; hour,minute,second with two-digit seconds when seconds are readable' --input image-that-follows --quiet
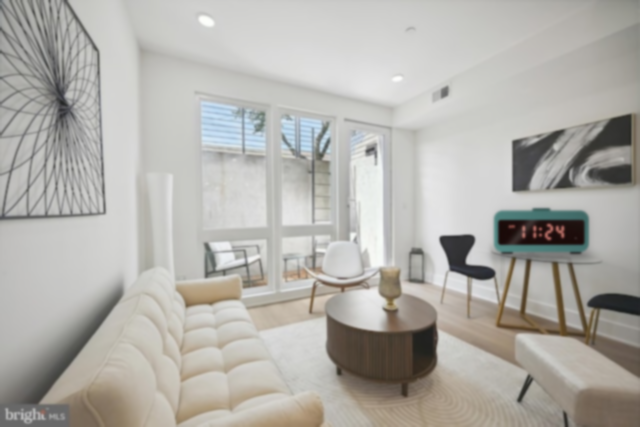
11,24
